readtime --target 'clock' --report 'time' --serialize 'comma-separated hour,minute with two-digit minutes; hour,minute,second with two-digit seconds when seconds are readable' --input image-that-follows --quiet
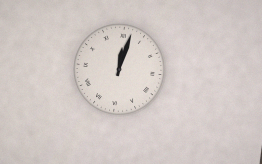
12,02
